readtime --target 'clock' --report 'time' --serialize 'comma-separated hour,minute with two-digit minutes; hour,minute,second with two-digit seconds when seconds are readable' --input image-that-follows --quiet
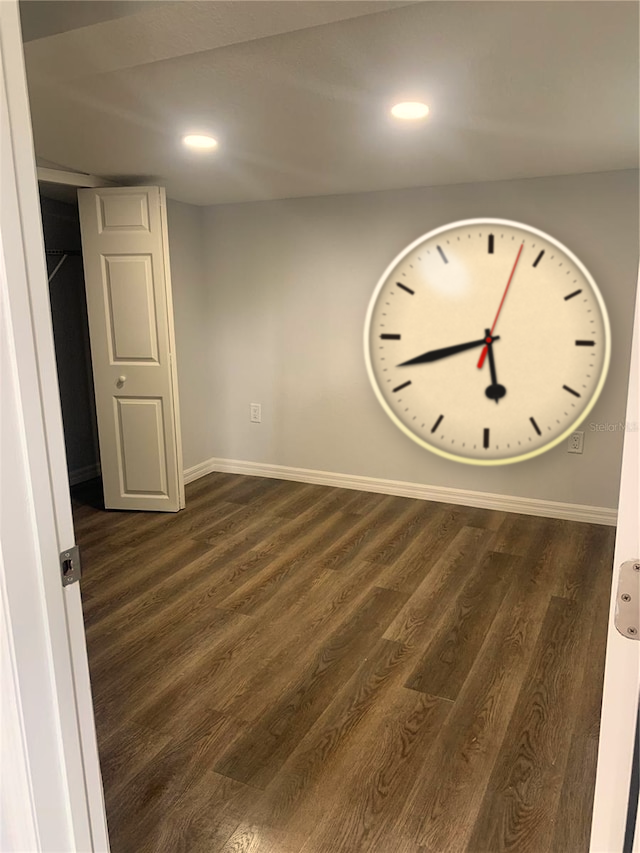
5,42,03
